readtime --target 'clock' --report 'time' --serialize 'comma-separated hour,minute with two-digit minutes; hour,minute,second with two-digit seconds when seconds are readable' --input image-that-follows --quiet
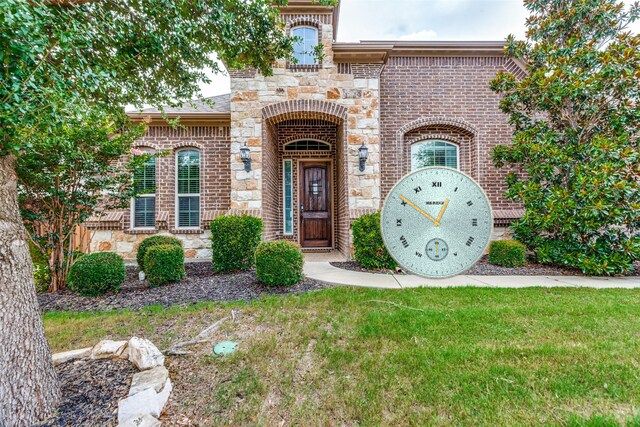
12,51
